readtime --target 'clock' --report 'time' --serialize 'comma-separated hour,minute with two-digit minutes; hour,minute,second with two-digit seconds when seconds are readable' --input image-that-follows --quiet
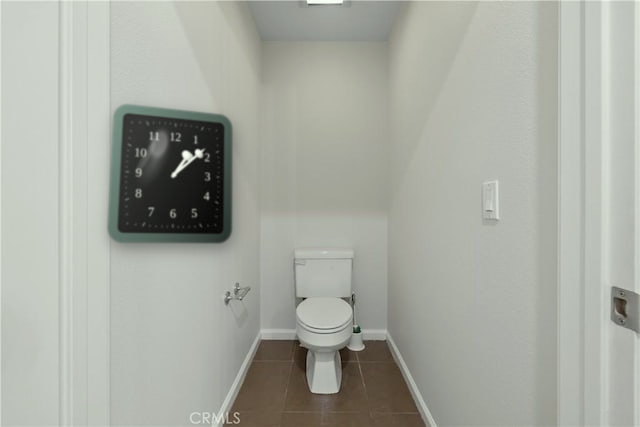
1,08
